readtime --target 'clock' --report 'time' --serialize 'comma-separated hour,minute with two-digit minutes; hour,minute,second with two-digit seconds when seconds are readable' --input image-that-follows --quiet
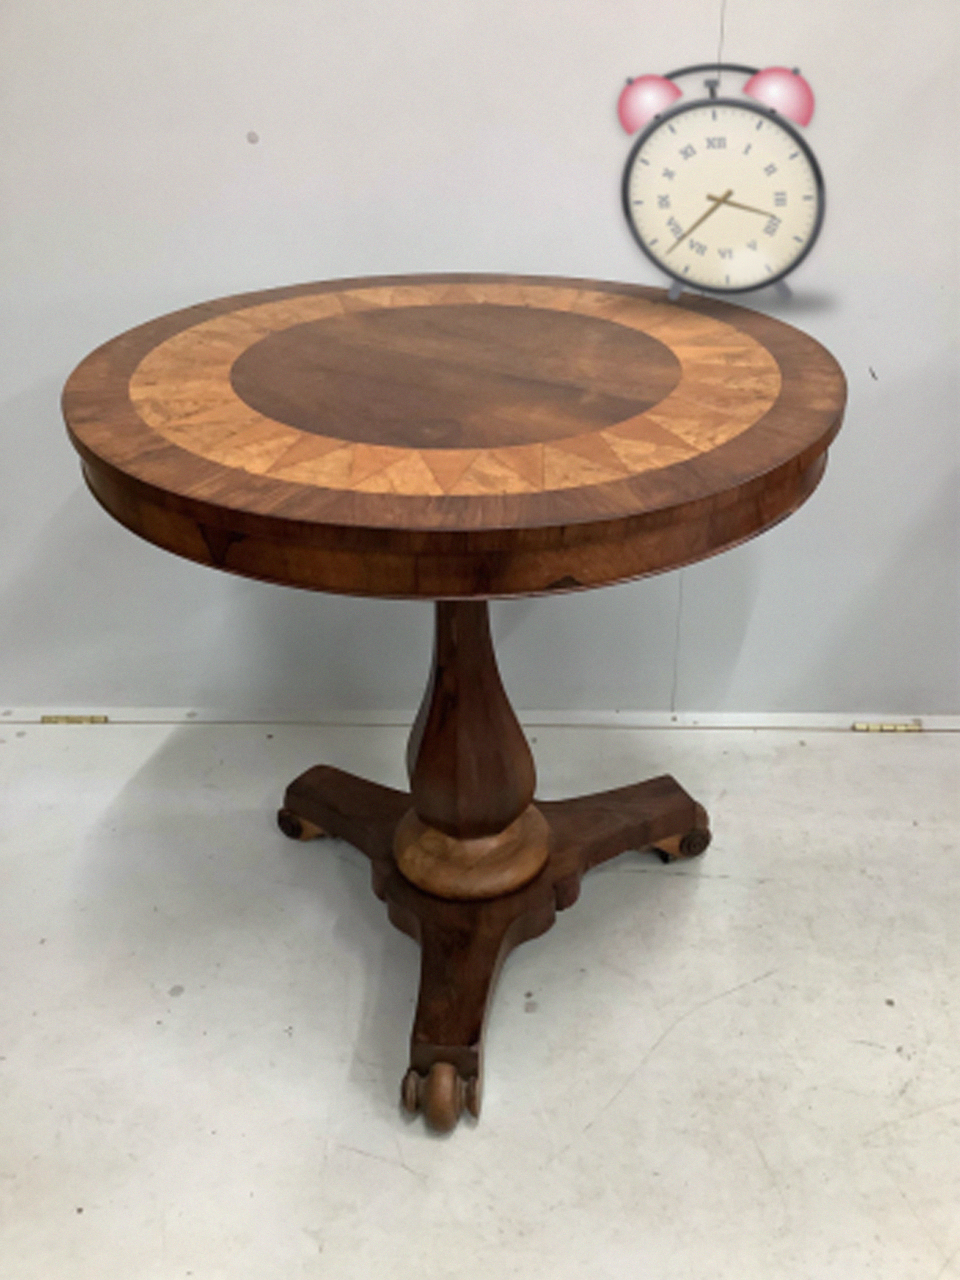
3,38
